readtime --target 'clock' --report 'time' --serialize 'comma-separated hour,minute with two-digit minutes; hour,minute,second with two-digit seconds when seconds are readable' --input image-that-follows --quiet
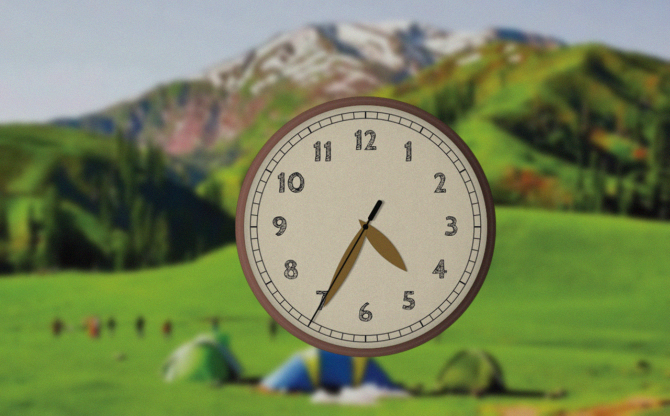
4,34,35
